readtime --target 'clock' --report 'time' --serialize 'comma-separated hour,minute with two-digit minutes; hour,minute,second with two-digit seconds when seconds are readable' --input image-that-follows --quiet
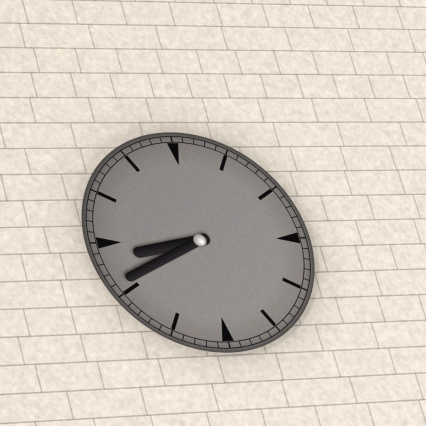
8,41
